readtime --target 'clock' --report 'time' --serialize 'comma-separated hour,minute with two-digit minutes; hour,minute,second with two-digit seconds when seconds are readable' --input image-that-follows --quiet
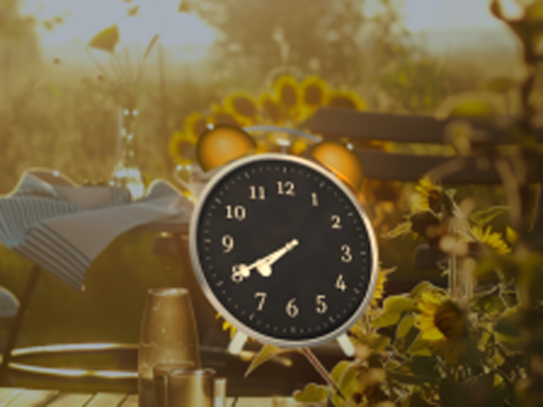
7,40
